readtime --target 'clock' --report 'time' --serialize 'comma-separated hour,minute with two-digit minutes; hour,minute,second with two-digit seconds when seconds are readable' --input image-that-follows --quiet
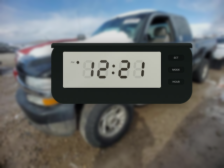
12,21
